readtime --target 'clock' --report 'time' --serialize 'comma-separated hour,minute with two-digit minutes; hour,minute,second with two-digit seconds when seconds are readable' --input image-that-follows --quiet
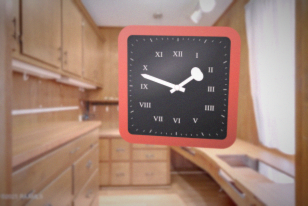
1,48
